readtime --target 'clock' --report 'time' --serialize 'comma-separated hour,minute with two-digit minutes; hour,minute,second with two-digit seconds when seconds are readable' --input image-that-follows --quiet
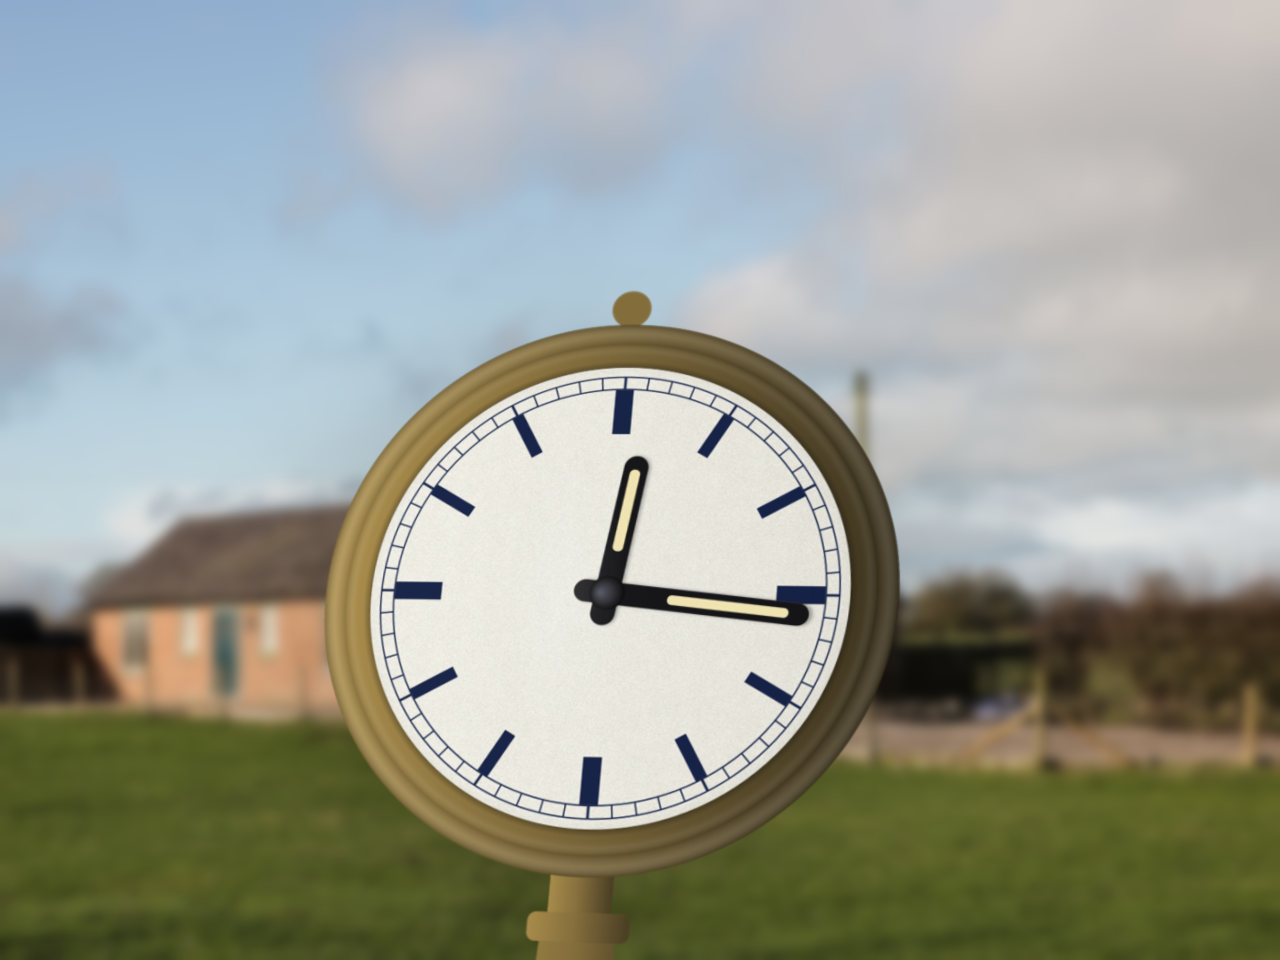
12,16
